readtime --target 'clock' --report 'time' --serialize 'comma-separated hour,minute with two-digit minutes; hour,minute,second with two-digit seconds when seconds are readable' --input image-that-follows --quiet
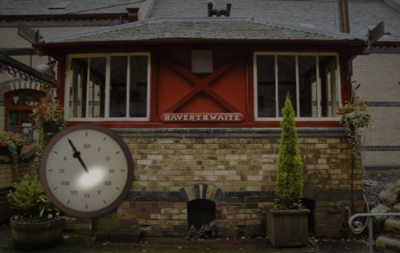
10,55
